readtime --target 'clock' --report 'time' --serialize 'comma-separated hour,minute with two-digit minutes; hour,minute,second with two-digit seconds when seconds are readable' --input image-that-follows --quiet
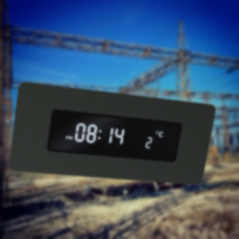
8,14
